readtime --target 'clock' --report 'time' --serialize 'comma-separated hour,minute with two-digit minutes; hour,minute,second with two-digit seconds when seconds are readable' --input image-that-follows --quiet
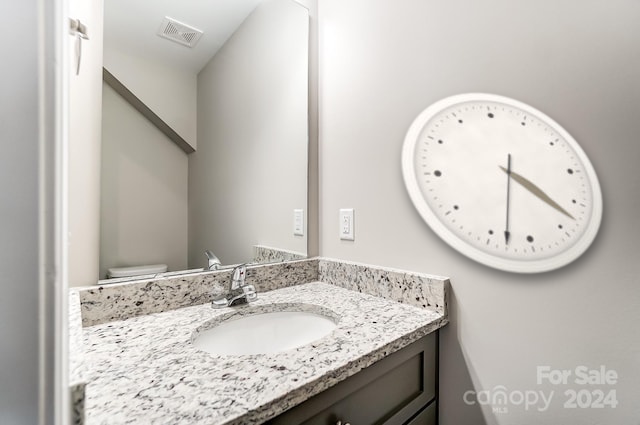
4,22,33
